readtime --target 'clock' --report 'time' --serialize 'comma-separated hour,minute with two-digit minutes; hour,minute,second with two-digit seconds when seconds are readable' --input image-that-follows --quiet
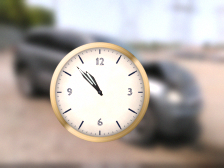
10,53
